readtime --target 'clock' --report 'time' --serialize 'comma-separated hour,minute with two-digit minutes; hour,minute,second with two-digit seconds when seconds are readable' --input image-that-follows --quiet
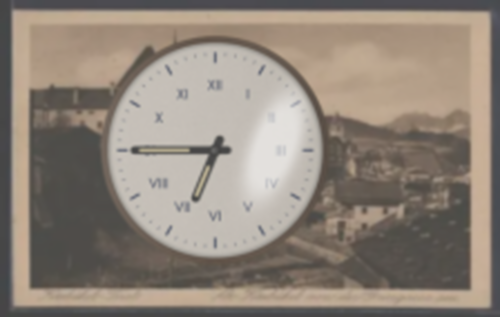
6,45
